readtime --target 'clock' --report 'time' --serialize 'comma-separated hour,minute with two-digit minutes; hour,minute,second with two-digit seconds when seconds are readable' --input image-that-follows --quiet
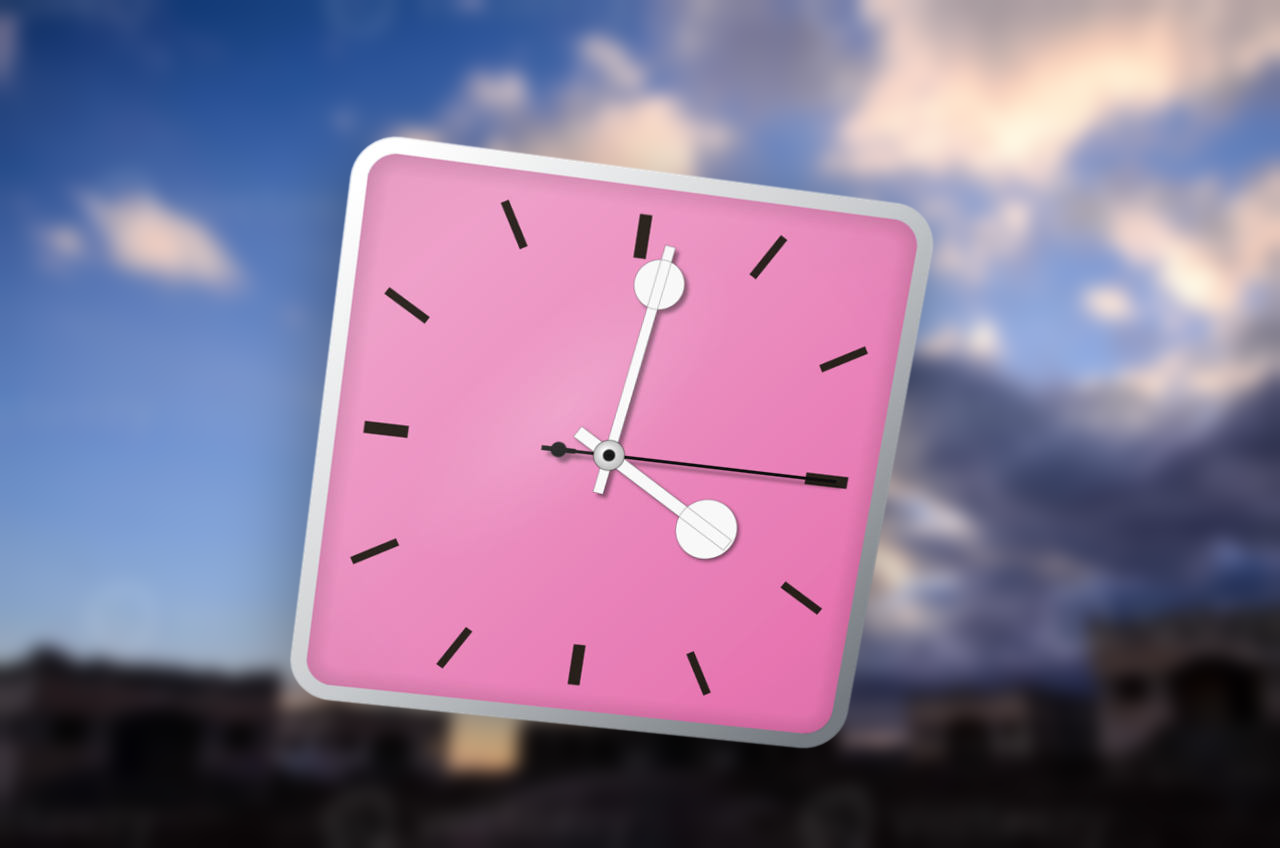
4,01,15
